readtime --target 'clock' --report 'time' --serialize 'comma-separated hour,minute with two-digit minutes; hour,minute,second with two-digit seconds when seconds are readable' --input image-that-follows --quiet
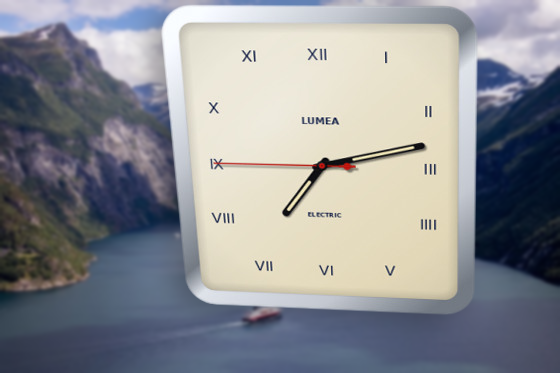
7,12,45
